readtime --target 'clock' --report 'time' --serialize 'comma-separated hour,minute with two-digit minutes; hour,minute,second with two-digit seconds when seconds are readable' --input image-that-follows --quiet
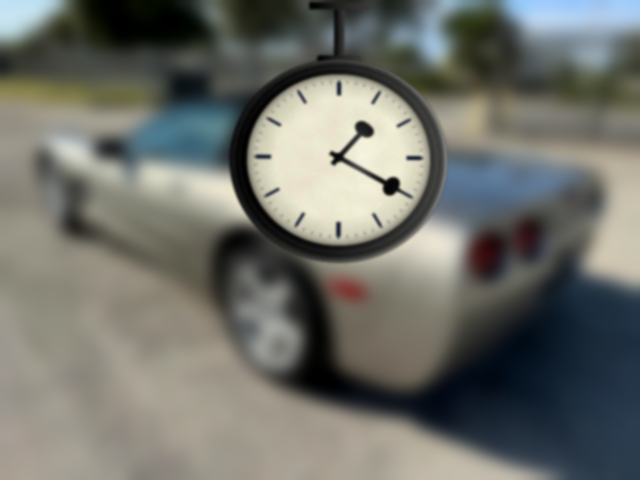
1,20
